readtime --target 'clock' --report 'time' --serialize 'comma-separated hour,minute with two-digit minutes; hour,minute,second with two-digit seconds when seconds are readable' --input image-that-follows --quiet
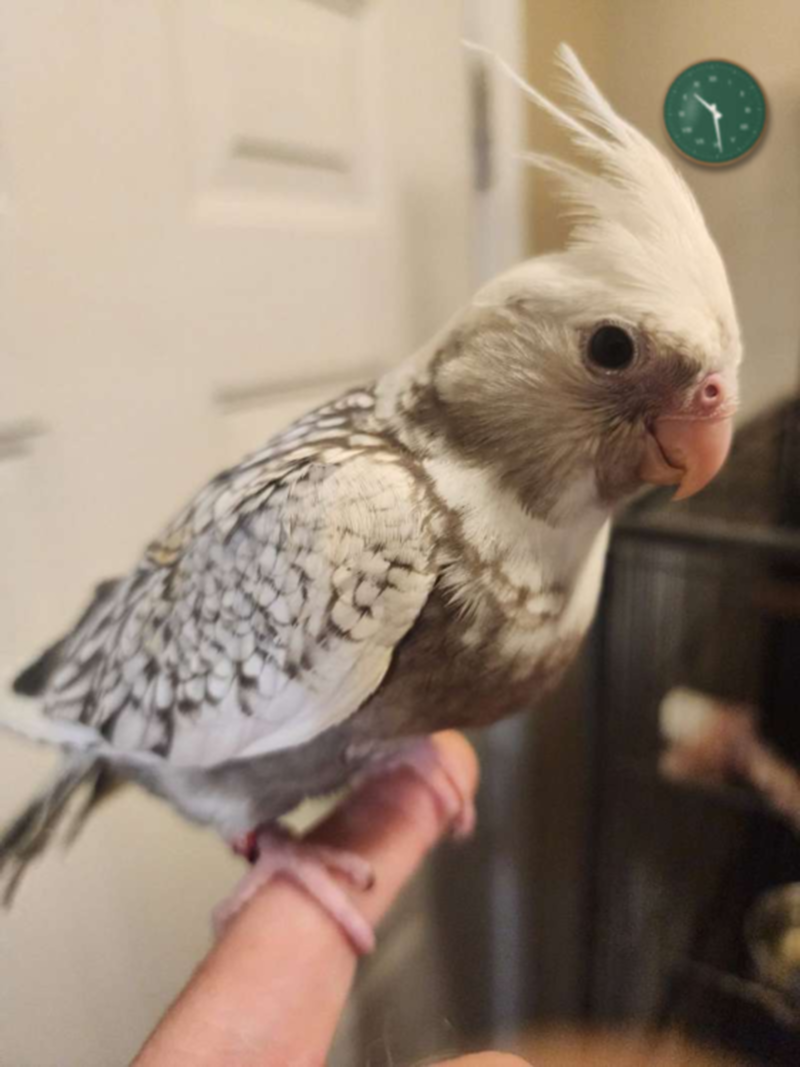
10,29
